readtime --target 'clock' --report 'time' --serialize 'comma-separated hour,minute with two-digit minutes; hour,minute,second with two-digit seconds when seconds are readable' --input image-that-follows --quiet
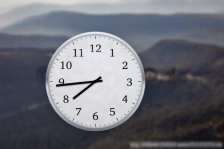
7,44
